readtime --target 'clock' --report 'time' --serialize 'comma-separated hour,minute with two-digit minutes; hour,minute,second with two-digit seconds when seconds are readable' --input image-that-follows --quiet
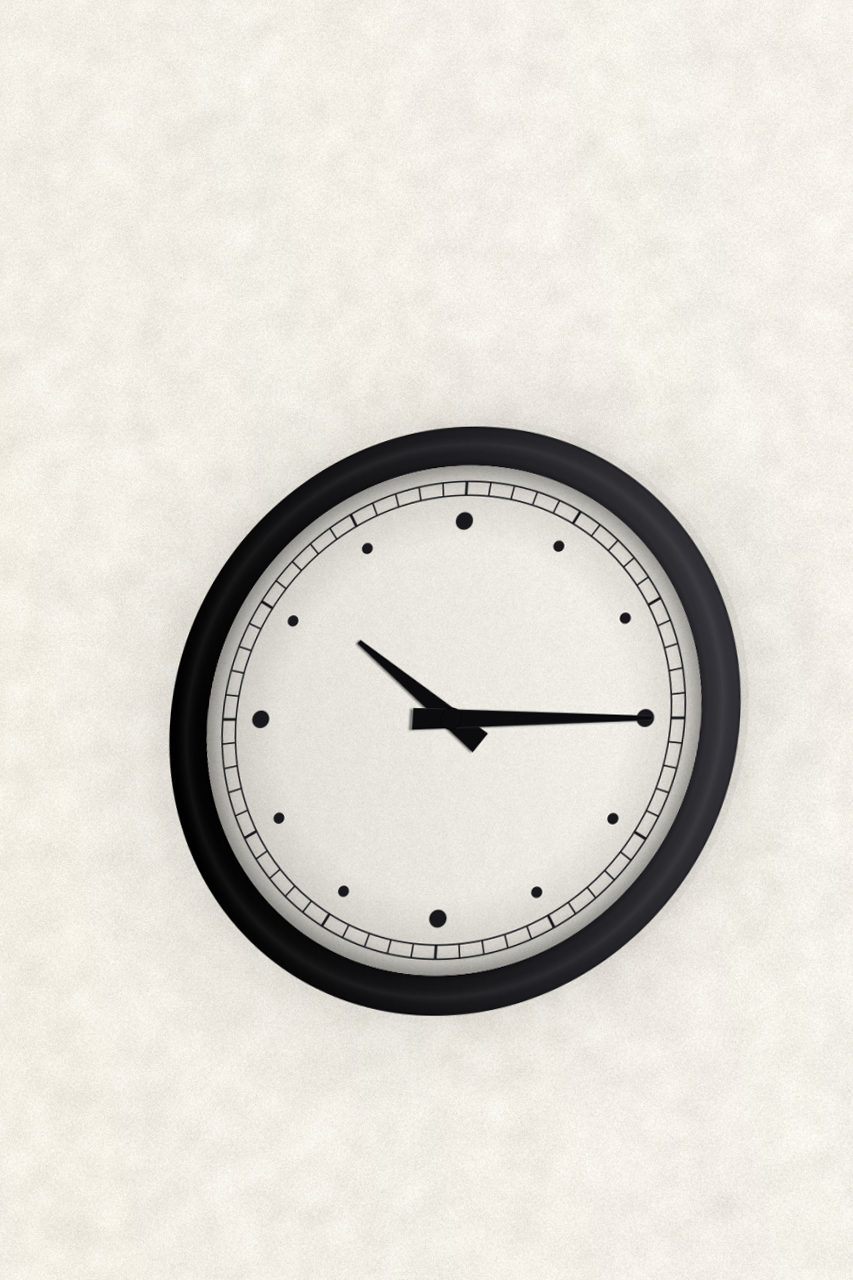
10,15
